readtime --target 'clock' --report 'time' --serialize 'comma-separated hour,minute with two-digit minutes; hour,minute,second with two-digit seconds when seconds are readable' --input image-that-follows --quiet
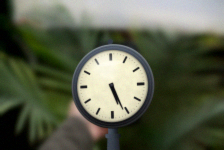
5,26
